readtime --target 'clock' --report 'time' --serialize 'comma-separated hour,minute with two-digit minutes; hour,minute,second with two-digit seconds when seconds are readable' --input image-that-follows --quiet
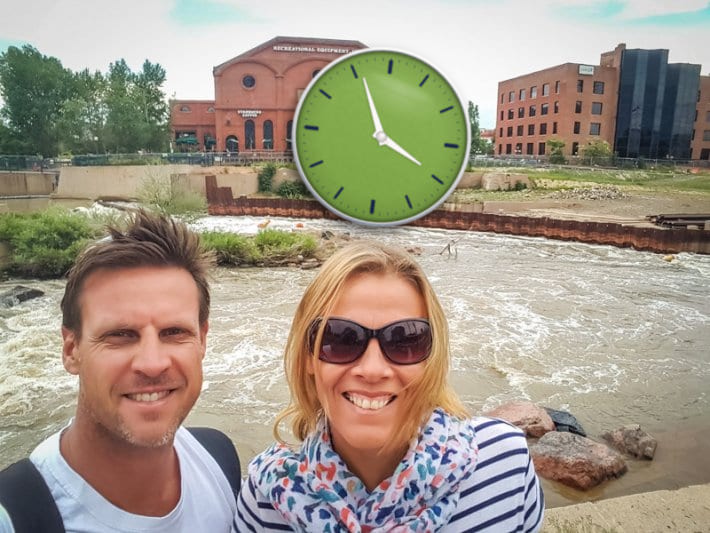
3,56
